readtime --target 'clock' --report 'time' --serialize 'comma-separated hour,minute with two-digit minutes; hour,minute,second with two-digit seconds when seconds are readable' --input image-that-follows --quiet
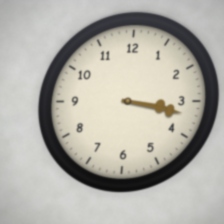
3,17
